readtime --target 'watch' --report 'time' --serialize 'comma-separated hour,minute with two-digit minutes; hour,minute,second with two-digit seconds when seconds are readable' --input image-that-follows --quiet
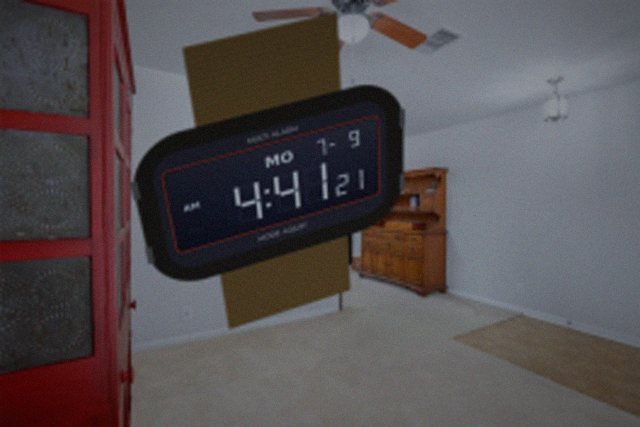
4,41,21
